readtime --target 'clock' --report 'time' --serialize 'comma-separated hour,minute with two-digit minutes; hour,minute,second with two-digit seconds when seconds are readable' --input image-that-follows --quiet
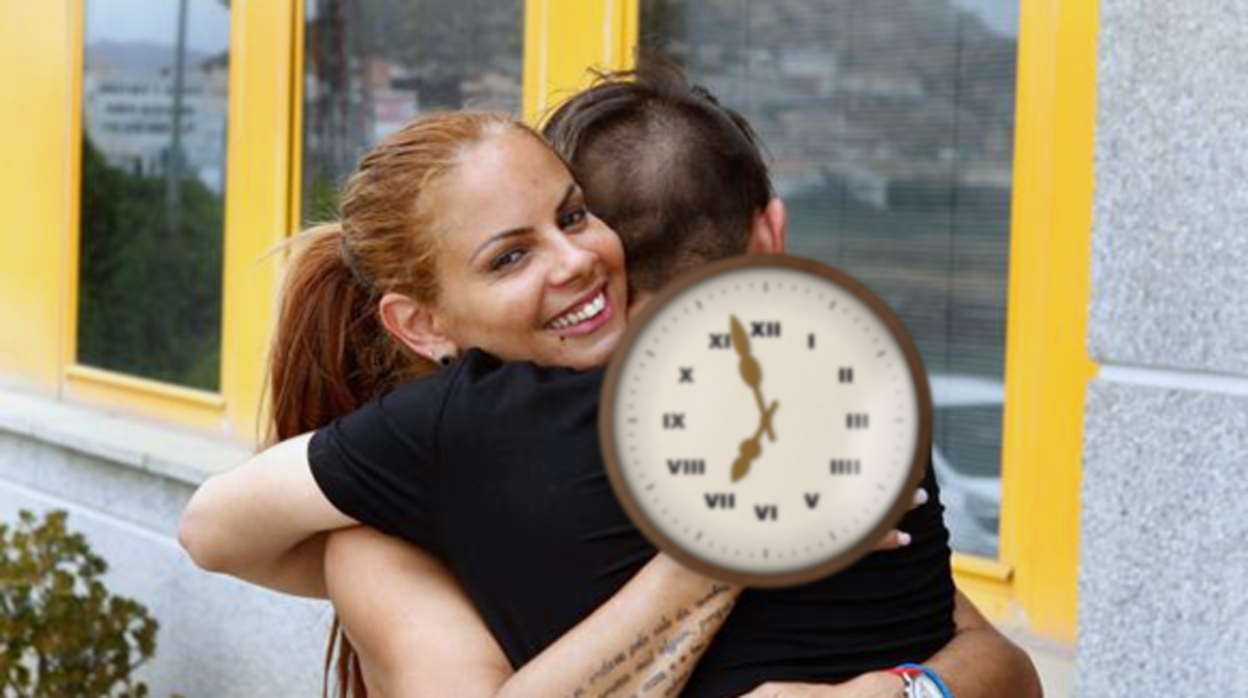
6,57
